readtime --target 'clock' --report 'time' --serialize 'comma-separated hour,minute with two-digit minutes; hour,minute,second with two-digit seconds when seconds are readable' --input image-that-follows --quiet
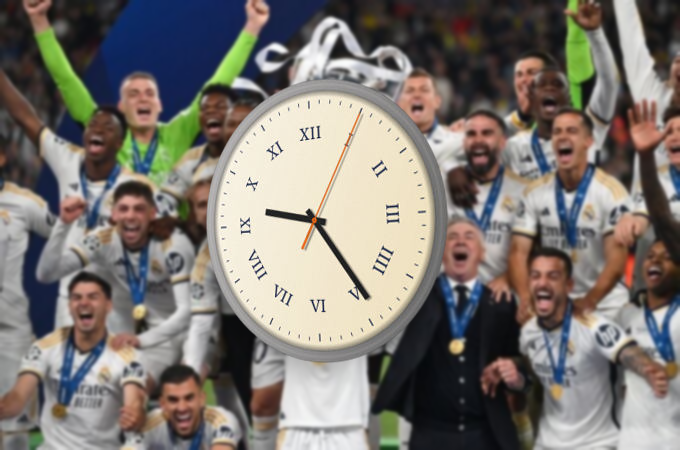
9,24,05
